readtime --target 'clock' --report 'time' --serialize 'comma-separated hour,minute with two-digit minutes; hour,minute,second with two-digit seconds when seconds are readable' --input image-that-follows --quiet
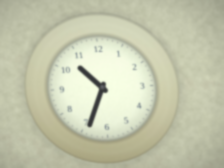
10,34
